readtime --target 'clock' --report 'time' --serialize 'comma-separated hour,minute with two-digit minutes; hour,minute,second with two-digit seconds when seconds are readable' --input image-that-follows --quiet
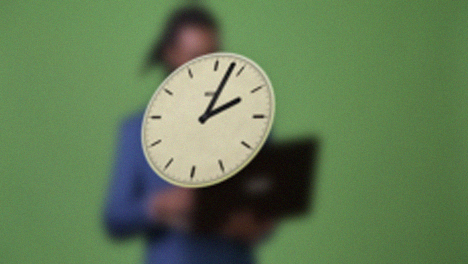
2,03
